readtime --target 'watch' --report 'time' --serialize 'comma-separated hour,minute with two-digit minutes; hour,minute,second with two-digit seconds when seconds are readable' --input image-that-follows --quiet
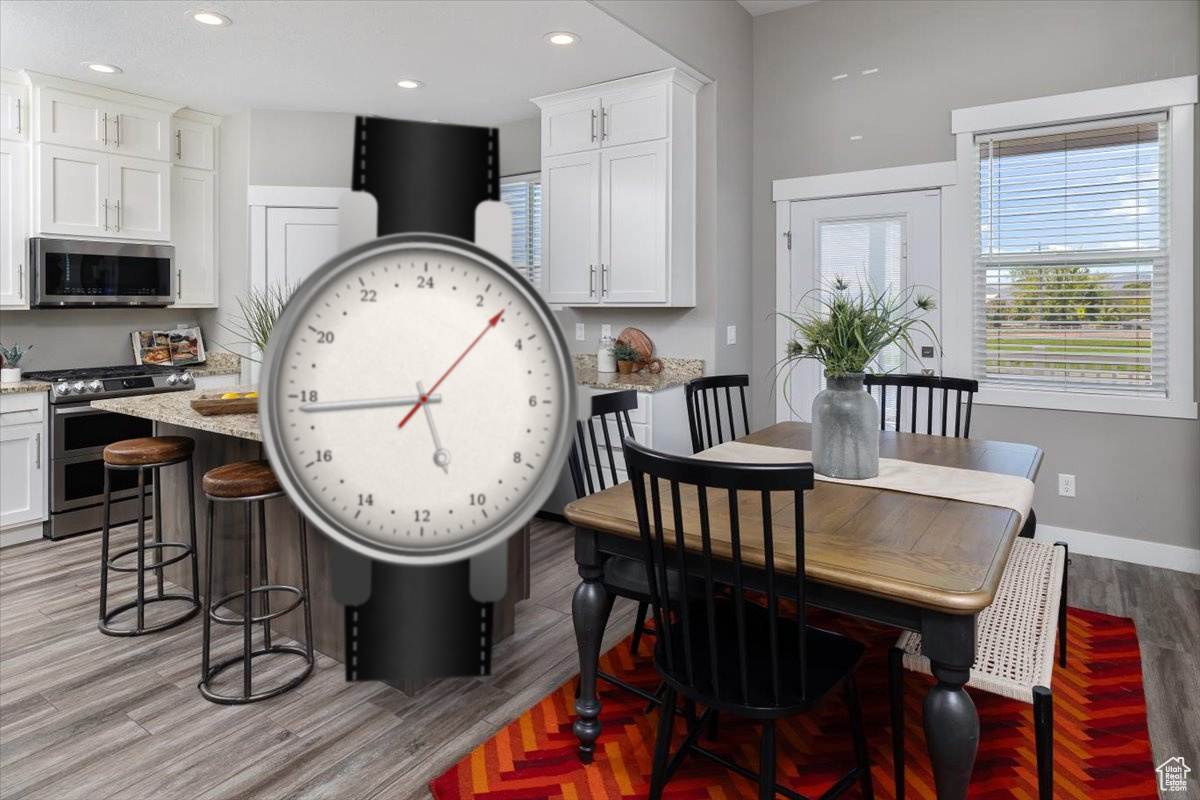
10,44,07
